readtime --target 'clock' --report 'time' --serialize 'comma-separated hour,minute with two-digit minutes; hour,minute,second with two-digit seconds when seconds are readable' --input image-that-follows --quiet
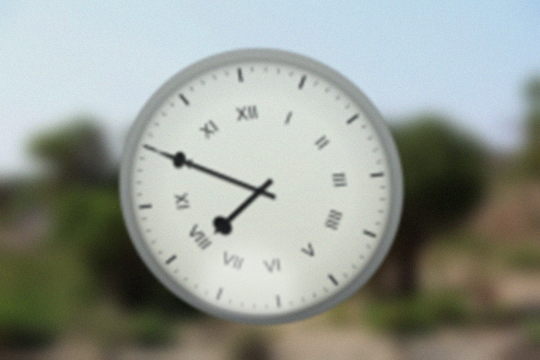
7,50
